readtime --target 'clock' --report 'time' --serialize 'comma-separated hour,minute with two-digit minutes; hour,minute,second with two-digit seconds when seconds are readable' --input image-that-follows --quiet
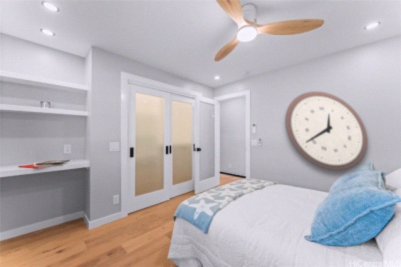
12,41
